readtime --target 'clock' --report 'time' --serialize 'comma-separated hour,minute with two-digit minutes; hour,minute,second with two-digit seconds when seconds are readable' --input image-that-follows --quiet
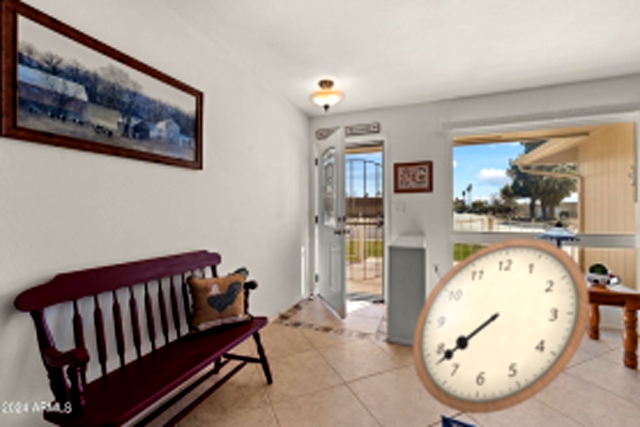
7,38
